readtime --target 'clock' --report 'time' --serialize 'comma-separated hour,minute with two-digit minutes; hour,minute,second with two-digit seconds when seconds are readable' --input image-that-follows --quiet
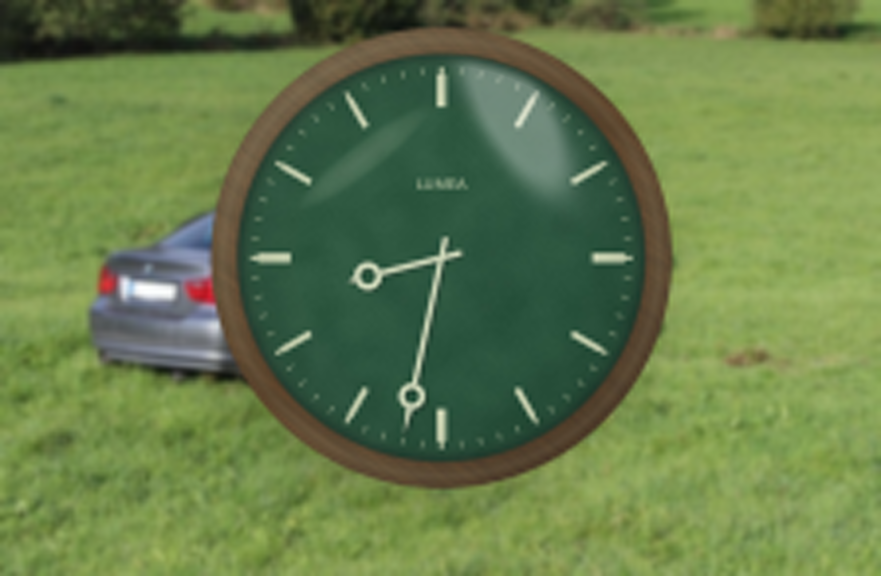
8,32
